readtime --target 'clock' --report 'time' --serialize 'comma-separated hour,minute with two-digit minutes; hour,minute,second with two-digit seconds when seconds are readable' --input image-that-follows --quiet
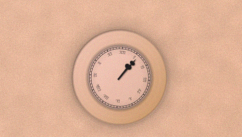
1,06
